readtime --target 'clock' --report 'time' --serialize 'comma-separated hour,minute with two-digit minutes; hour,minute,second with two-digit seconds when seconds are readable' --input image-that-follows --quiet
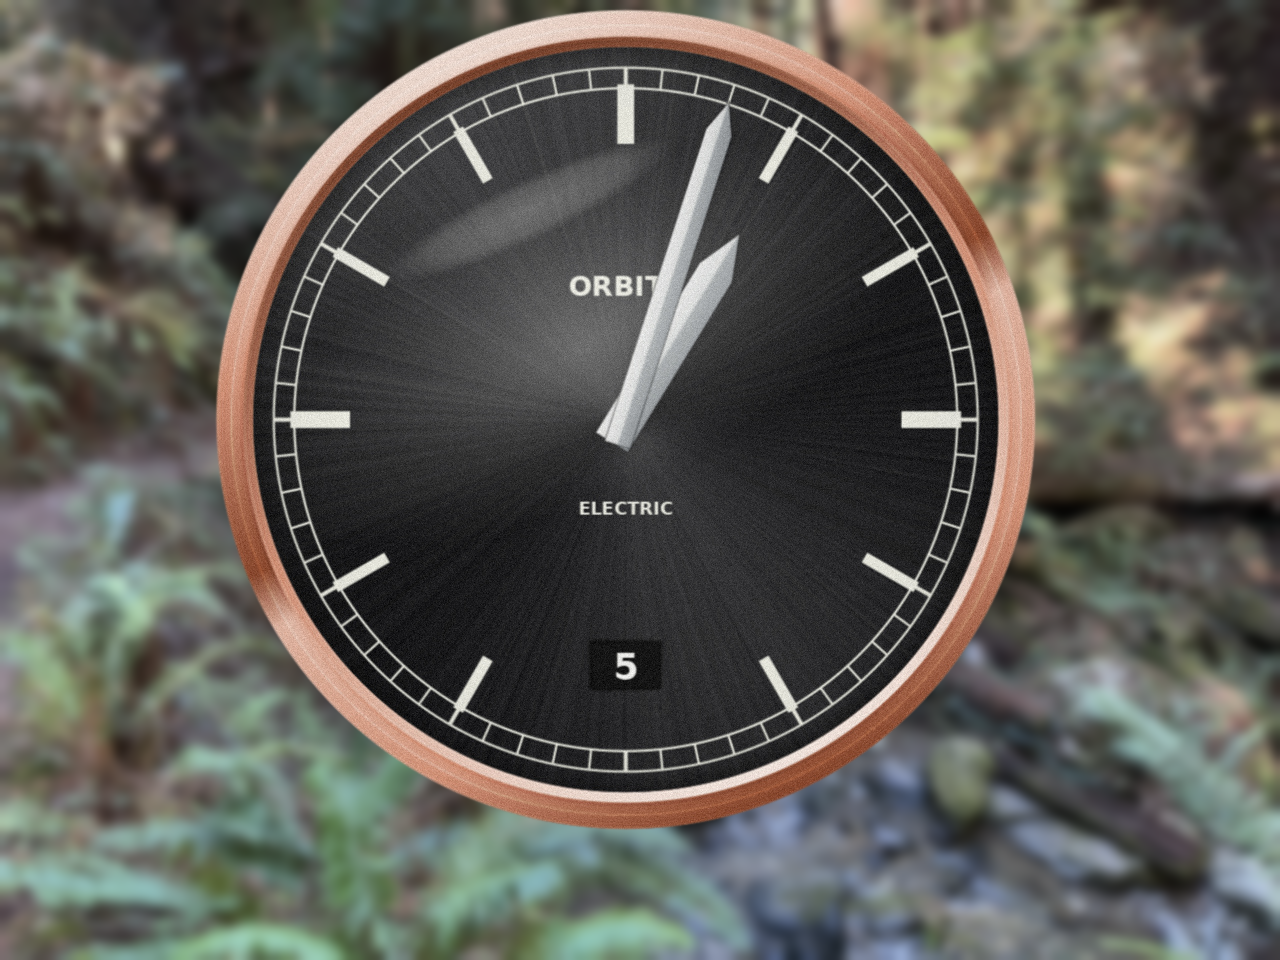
1,03
